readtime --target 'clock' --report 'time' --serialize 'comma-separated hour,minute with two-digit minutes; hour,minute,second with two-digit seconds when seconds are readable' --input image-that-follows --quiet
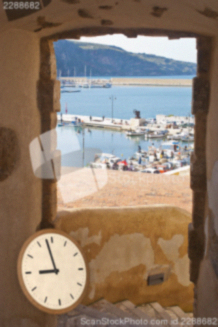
8,58
